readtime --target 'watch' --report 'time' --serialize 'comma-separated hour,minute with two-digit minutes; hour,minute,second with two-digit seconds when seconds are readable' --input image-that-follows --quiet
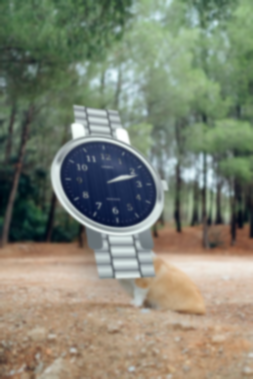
2,12
